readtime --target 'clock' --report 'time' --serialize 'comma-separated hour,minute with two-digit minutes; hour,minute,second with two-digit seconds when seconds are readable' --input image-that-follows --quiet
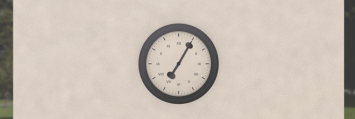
7,05
